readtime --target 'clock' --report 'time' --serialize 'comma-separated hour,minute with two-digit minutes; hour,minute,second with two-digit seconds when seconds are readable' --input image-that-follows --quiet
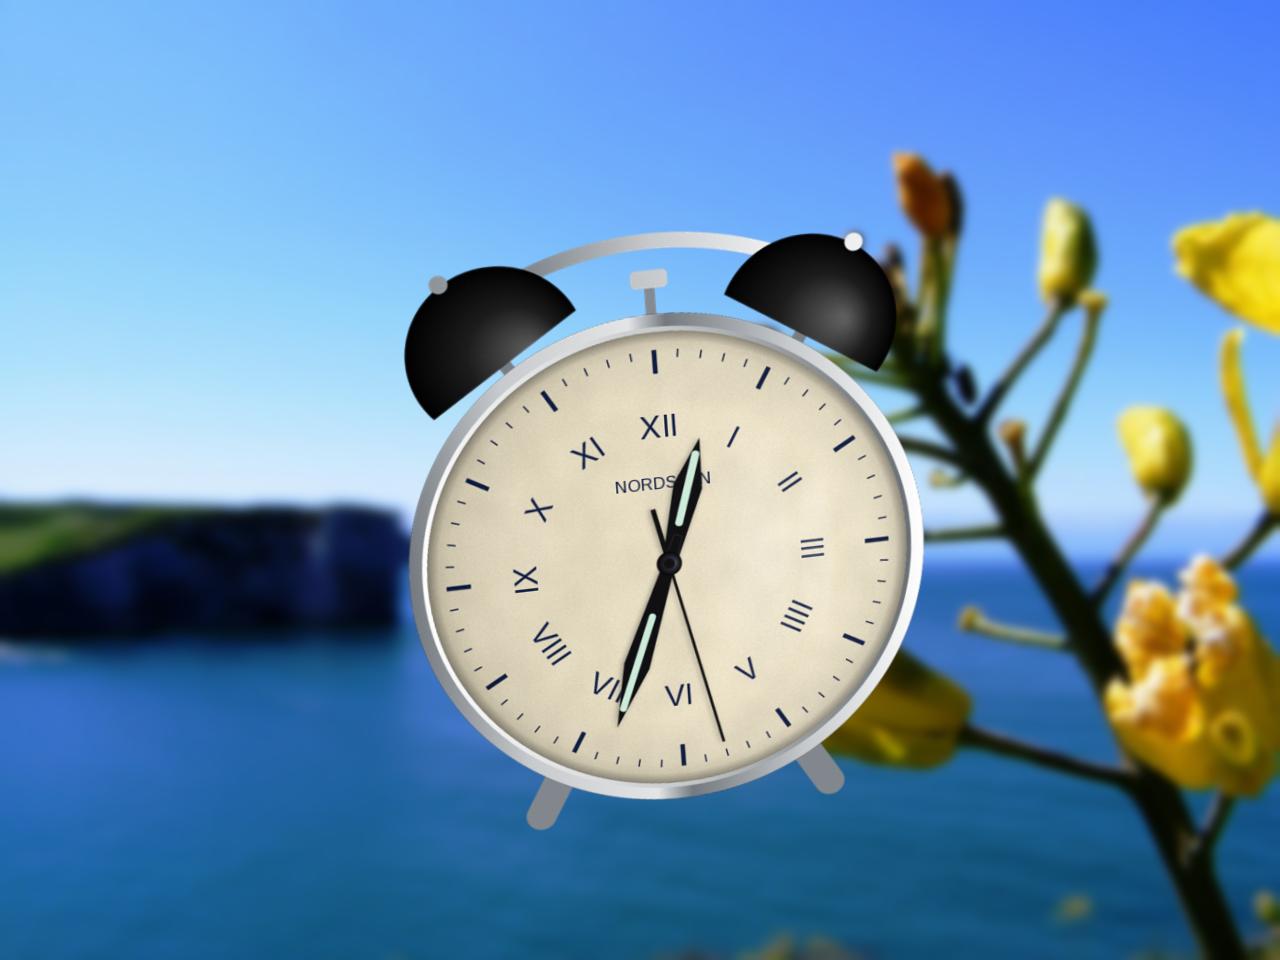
12,33,28
